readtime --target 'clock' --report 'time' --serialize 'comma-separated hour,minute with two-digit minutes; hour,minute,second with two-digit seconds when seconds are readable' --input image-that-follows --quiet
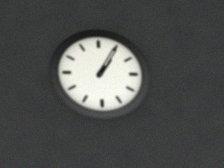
1,05
